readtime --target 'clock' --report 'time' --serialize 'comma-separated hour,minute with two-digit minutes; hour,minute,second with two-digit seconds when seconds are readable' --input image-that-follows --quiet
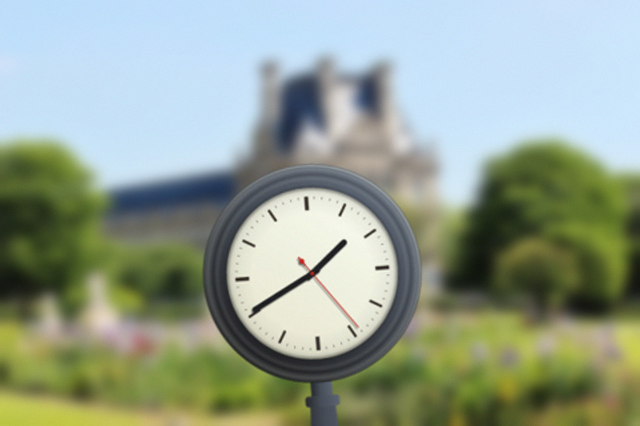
1,40,24
